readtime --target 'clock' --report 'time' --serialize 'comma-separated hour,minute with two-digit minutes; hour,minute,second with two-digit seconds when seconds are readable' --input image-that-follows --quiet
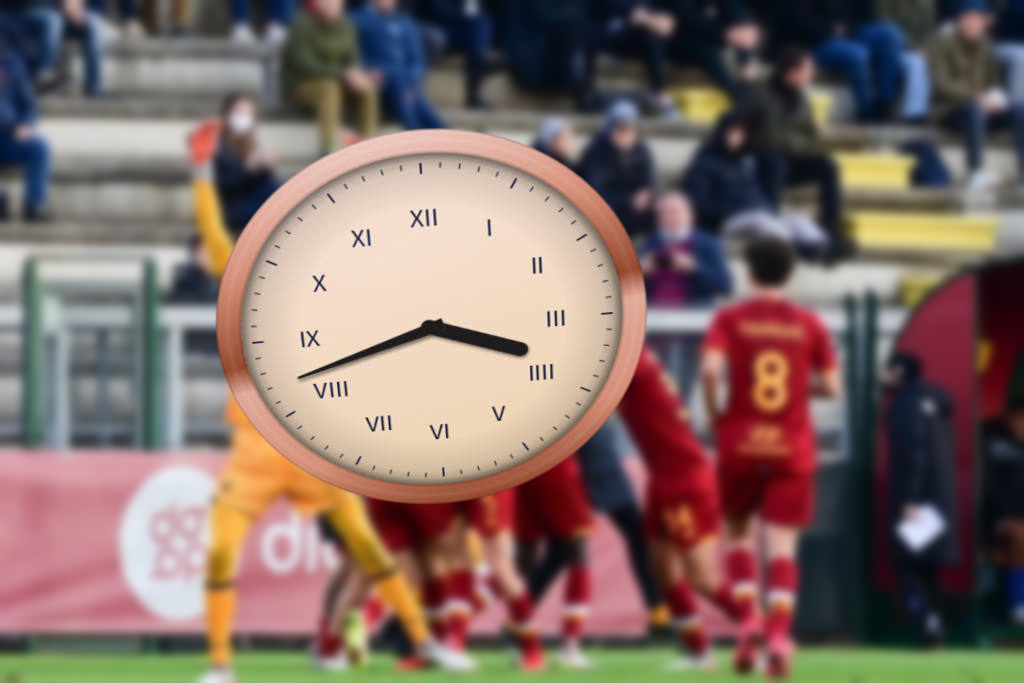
3,42
